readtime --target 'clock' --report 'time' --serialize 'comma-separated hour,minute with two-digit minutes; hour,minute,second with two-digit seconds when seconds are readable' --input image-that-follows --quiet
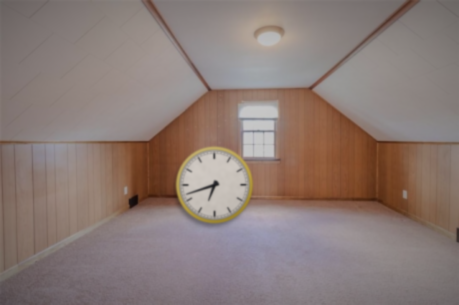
6,42
